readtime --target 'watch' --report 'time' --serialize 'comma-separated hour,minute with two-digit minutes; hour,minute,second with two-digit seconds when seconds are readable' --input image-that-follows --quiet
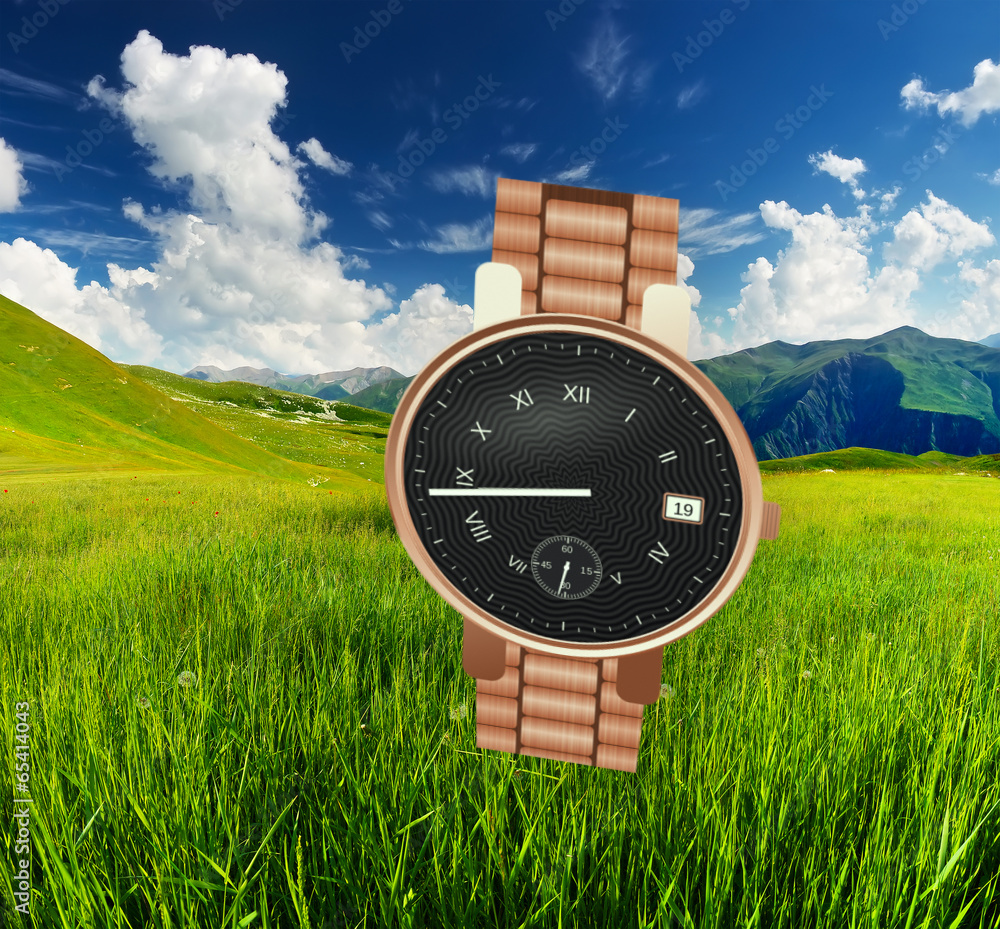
8,43,32
